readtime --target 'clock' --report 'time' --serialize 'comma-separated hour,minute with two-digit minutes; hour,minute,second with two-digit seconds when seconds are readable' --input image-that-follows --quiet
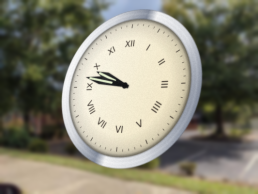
9,47
